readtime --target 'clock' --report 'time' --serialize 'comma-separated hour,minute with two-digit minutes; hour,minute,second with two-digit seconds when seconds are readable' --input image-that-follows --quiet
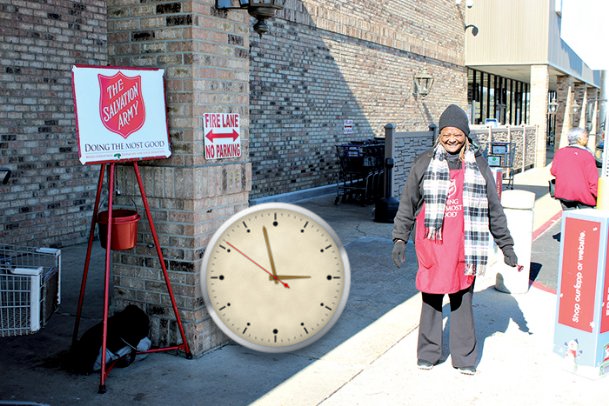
2,57,51
